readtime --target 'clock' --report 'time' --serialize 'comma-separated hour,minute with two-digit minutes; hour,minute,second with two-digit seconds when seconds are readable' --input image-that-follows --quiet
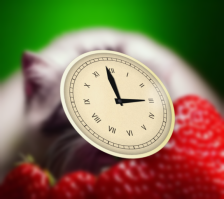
2,59
